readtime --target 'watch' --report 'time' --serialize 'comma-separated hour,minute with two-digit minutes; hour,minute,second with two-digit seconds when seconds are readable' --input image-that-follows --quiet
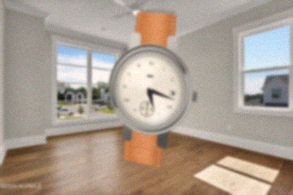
5,17
